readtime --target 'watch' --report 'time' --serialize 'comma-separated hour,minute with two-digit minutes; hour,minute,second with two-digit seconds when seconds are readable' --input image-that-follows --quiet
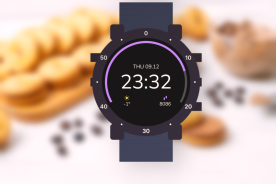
23,32
